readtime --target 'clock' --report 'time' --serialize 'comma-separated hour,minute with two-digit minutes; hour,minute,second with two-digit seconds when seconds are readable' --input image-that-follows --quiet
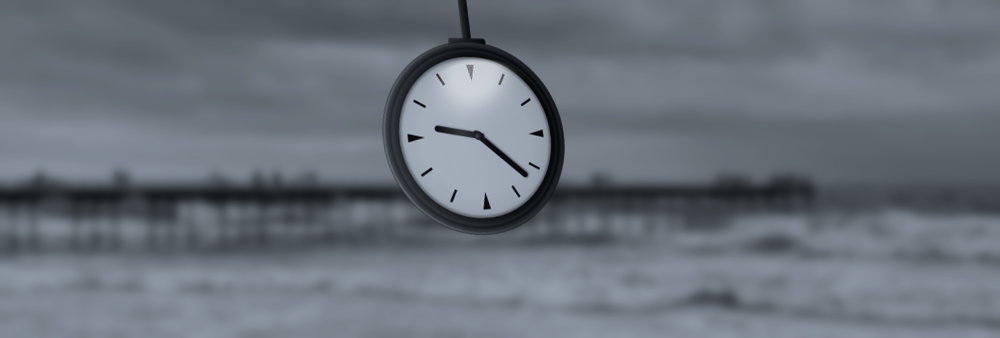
9,22
